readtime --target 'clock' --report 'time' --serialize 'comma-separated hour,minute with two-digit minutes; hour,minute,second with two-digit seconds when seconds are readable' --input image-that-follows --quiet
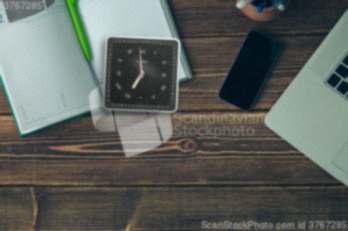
6,59
